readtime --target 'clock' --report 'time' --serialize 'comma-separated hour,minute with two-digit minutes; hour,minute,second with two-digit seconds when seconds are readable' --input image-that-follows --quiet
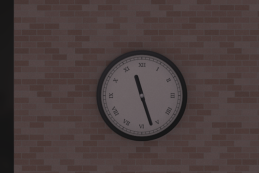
11,27
